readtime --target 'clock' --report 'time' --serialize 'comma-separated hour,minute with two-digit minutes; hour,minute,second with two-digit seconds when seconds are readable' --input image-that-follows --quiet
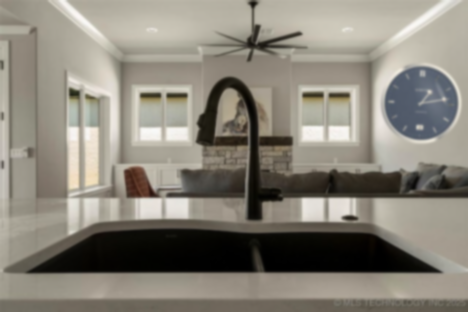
1,13
